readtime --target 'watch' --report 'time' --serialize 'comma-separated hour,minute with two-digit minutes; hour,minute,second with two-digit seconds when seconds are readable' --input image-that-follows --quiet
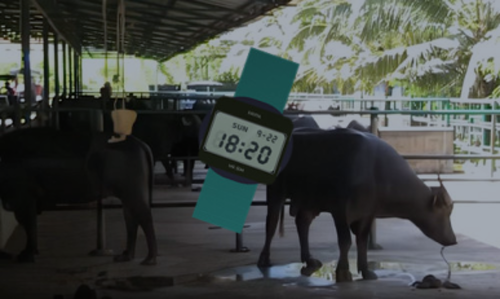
18,20
